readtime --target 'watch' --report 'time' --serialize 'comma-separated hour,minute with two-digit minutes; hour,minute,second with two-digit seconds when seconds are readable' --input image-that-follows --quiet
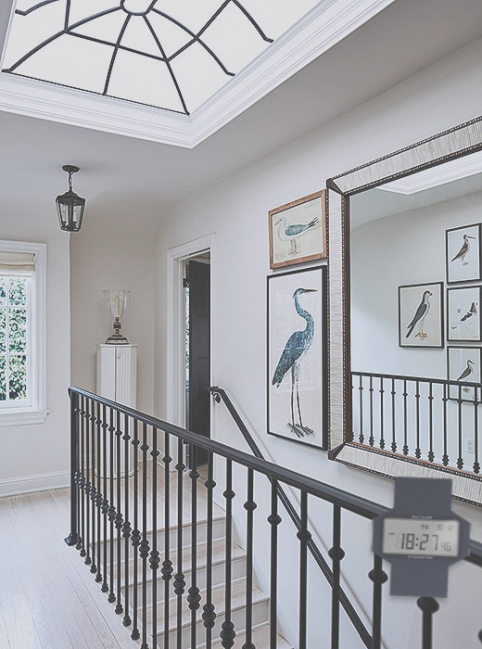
18,27,46
